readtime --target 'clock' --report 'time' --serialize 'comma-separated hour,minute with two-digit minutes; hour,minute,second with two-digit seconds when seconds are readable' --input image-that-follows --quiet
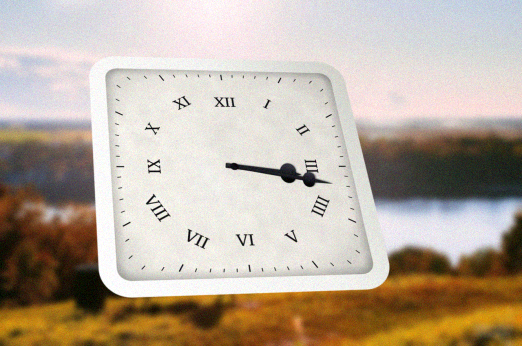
3,17
